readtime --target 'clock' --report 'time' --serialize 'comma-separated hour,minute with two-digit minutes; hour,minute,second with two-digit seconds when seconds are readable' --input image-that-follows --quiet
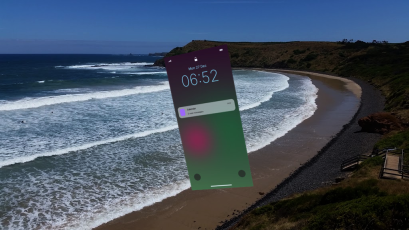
6,52
